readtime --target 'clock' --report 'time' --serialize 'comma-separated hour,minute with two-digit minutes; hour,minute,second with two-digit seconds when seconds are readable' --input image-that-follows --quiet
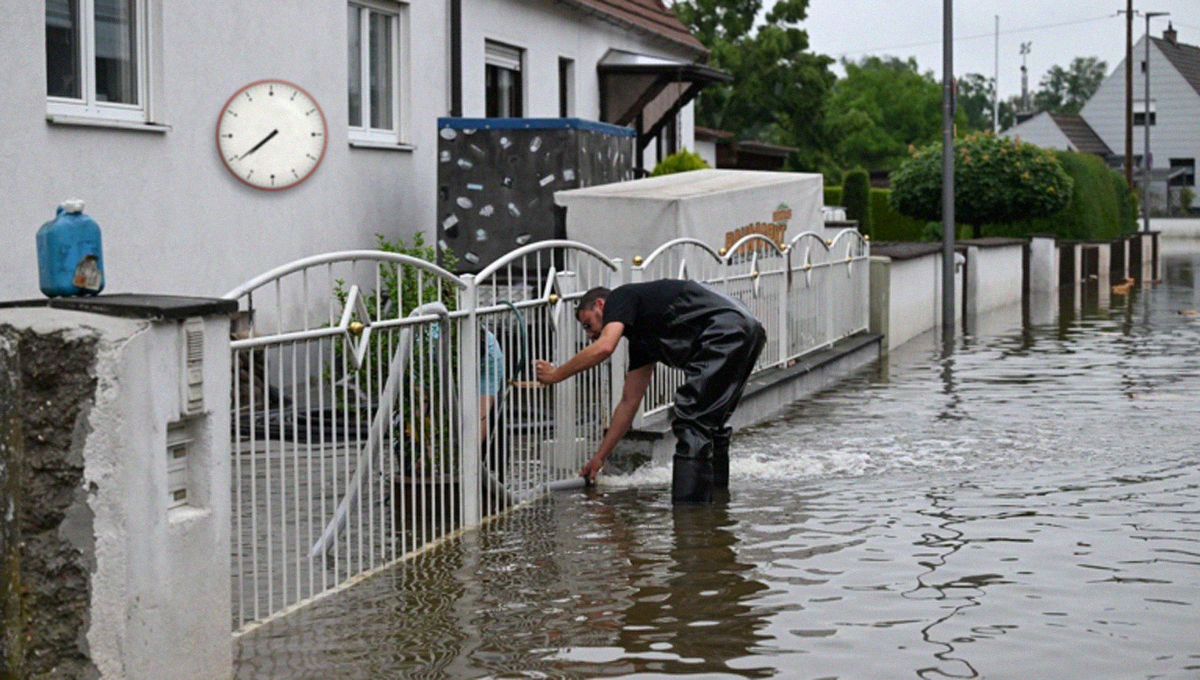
7,39
